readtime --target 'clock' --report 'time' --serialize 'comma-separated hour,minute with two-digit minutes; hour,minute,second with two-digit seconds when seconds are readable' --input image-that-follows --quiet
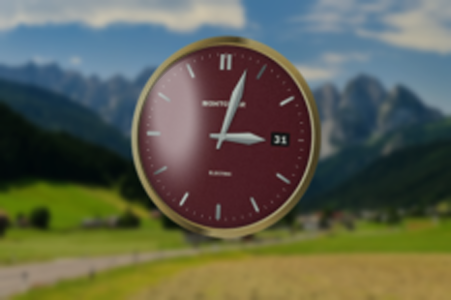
3,03
